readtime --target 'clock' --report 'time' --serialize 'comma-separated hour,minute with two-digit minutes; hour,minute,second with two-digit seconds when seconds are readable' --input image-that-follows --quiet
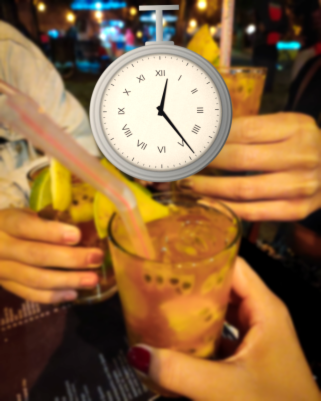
12,24
